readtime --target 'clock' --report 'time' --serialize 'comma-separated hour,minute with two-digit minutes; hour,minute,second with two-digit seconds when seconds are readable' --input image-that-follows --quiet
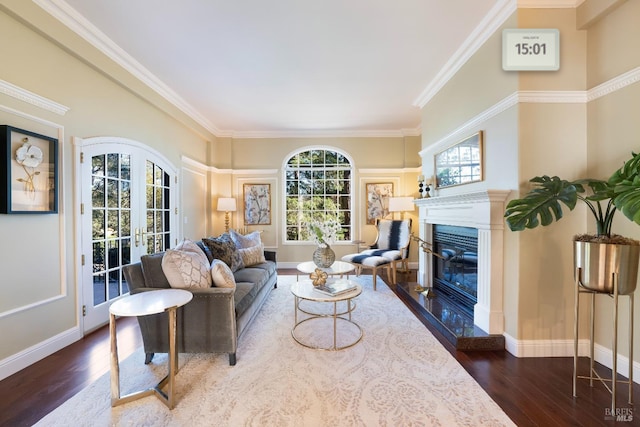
15,01
